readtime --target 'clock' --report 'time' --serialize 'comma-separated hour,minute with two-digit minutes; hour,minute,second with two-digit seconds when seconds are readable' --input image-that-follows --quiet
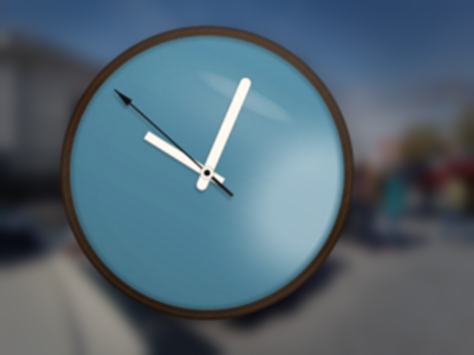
10,03,52
